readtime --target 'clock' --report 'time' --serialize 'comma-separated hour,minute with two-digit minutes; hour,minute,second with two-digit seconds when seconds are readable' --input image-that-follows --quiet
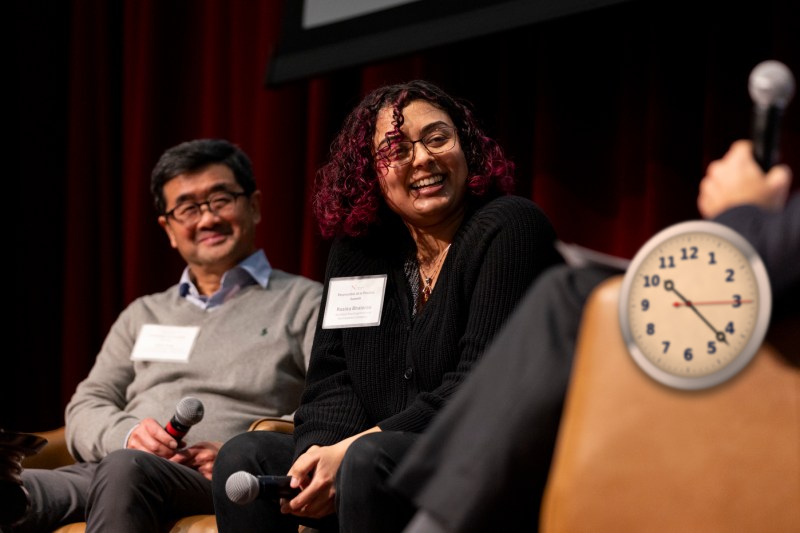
10,22,15
